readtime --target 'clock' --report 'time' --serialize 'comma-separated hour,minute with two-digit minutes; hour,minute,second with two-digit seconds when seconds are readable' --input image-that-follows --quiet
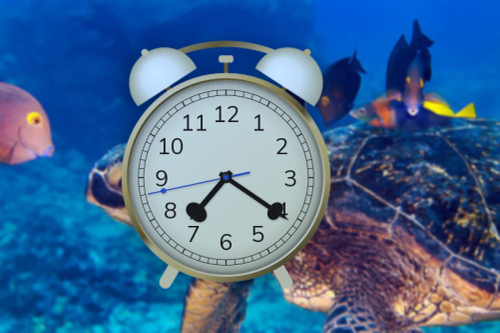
7,20,43
